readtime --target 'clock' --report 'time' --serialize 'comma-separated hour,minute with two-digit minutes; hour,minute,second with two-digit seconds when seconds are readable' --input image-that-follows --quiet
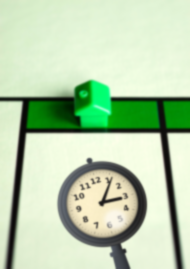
3,06
